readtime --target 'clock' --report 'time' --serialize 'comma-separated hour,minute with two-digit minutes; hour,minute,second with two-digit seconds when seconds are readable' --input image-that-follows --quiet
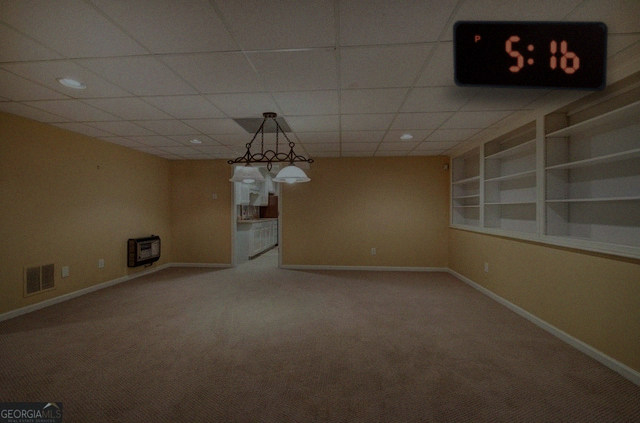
5,16
